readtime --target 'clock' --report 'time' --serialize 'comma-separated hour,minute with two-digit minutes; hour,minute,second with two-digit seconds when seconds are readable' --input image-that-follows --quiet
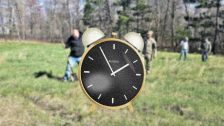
1,55
